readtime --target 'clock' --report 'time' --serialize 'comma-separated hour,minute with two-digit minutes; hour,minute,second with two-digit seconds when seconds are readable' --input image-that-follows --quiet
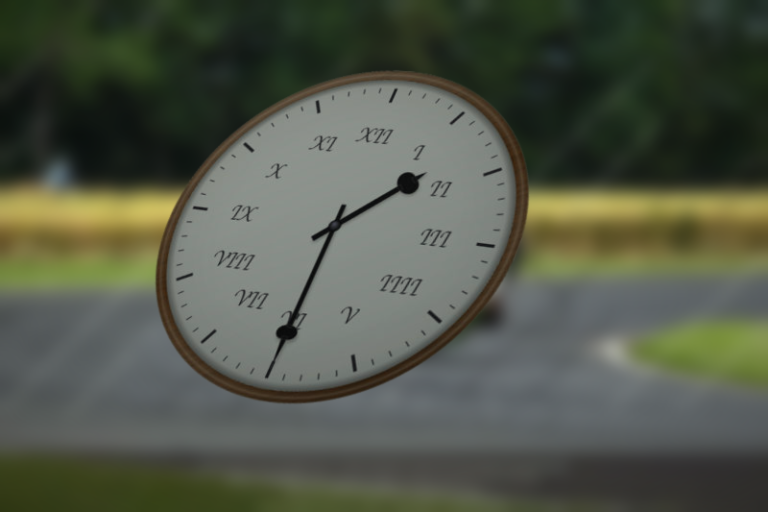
1,30
